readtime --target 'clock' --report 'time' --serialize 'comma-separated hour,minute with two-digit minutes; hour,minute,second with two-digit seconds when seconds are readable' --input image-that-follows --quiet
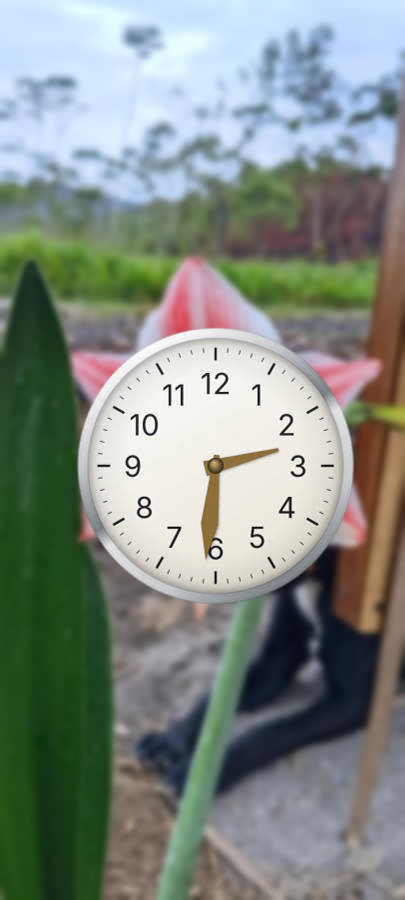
2,31
